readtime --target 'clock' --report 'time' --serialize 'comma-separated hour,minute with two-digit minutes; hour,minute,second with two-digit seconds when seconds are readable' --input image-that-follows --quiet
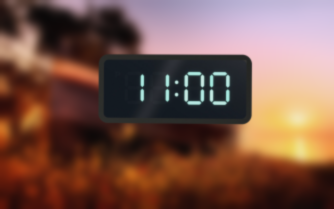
11,00
